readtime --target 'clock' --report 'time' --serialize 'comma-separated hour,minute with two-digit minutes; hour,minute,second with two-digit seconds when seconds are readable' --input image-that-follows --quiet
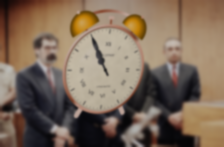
10,55
